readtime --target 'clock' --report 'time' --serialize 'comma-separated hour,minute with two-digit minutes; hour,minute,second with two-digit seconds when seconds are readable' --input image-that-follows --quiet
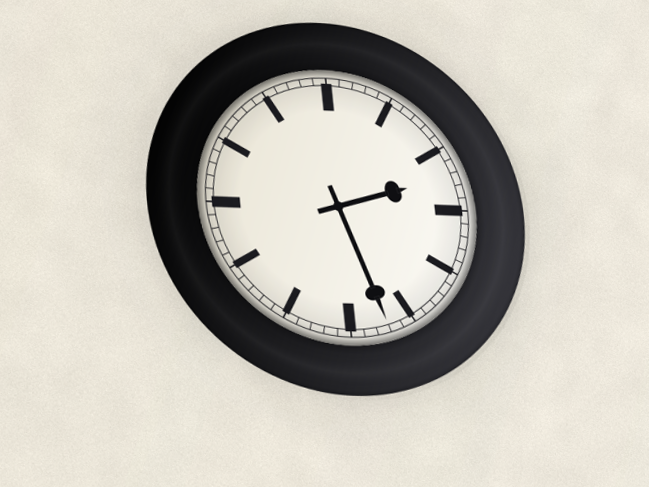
2,27
